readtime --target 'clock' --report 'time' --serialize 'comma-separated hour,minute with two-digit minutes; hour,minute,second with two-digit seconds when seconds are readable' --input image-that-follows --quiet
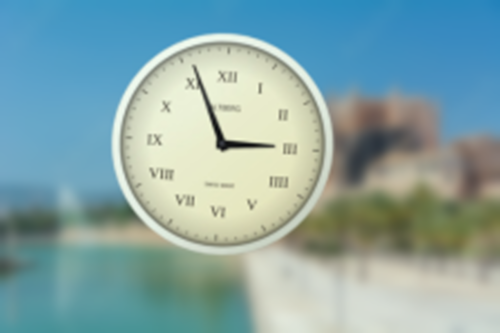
2,56
